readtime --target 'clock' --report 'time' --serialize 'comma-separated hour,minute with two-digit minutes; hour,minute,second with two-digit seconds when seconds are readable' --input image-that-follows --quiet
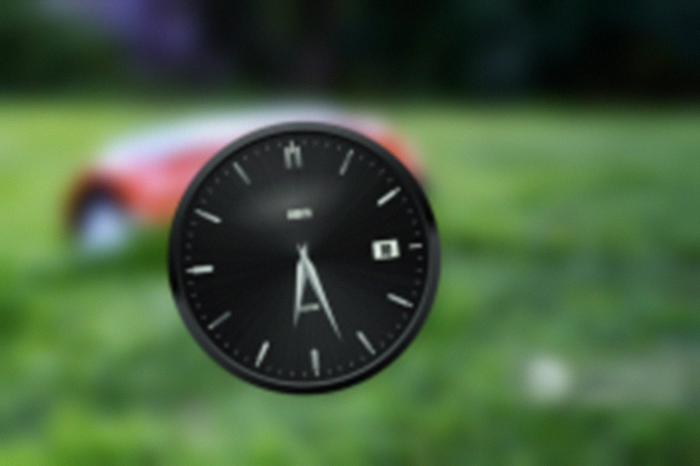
6,27
